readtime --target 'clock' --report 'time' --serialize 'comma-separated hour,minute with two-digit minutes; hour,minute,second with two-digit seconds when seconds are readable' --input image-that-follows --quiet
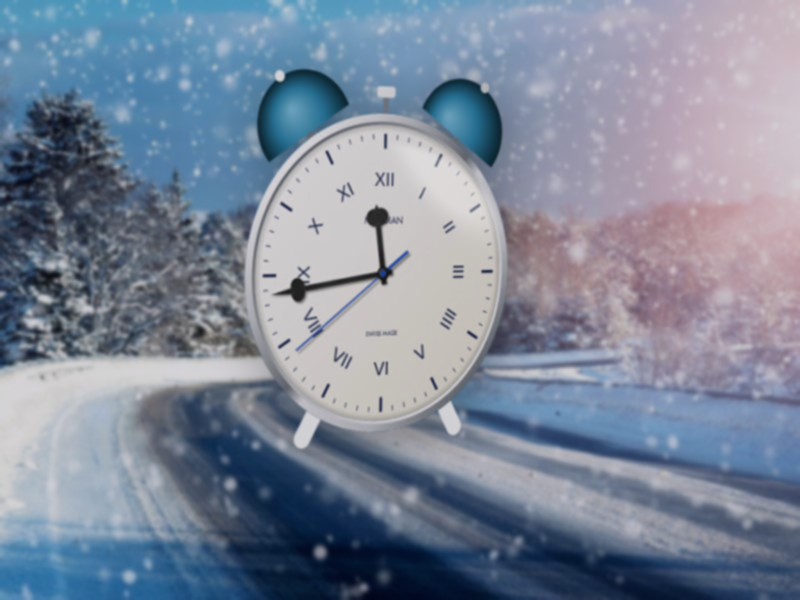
11,43,39
